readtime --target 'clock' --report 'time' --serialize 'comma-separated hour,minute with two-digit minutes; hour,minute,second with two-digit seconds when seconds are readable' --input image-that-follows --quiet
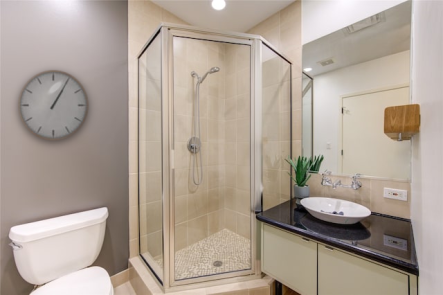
1,05
